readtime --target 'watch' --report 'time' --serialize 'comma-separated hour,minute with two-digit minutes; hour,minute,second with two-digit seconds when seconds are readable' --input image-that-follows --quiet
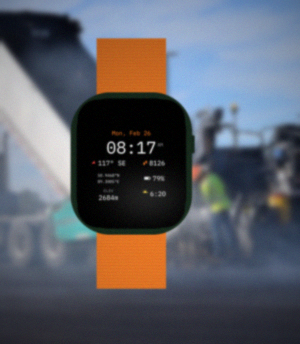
8,17
